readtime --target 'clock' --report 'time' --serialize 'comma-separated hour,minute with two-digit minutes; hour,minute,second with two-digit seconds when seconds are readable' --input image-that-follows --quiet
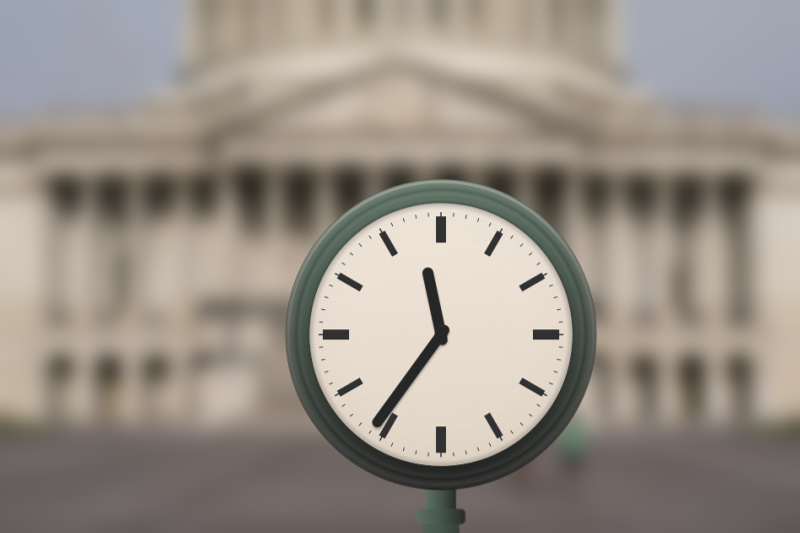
11,36
